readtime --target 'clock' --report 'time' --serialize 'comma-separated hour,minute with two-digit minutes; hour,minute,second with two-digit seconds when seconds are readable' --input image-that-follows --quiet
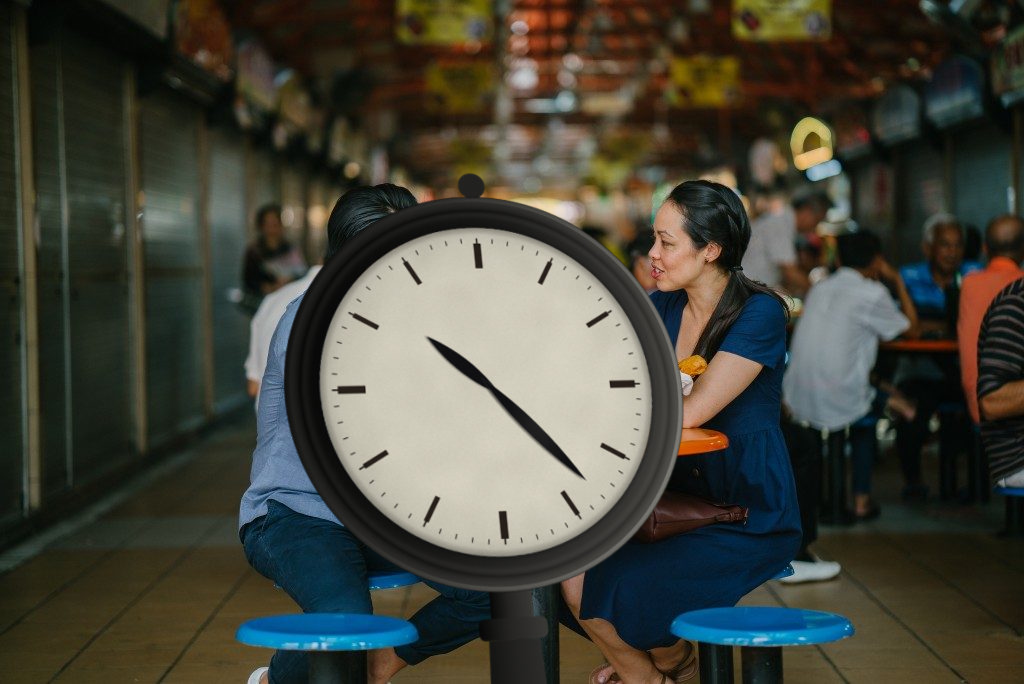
10,23
